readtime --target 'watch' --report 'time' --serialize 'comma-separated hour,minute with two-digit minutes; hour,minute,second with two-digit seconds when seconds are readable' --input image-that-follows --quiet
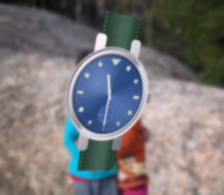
11,30
